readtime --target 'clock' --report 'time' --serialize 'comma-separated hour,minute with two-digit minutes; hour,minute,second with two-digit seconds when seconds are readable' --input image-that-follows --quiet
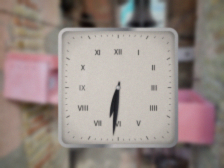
6,31
